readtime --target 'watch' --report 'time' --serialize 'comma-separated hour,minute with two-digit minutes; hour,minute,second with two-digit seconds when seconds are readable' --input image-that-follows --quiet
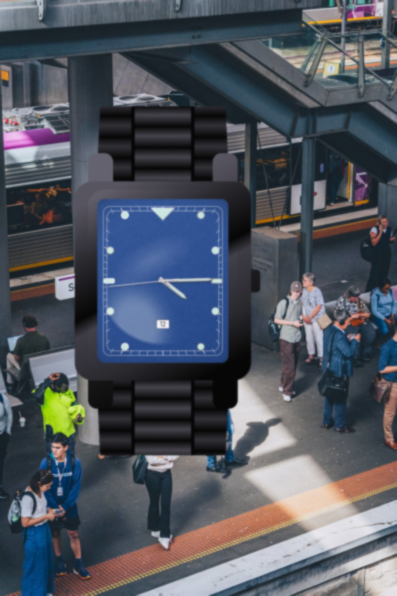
4,14,44
